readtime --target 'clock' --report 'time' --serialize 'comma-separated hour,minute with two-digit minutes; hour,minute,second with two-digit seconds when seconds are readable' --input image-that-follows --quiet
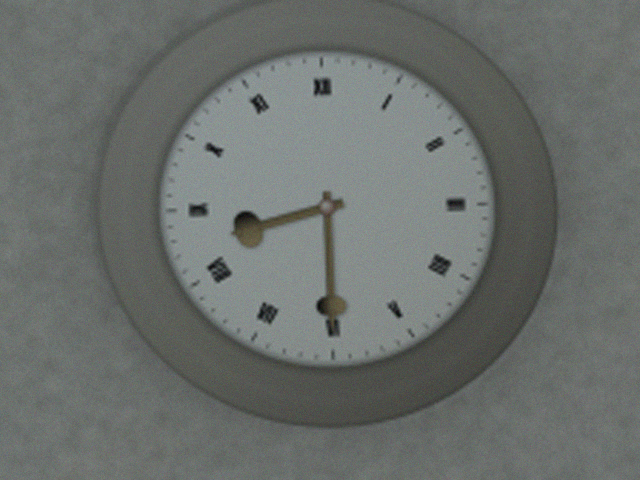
8,30
